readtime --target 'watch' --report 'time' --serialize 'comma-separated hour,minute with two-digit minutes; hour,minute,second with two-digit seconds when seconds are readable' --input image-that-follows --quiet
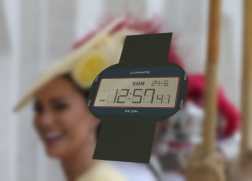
12,57,41
